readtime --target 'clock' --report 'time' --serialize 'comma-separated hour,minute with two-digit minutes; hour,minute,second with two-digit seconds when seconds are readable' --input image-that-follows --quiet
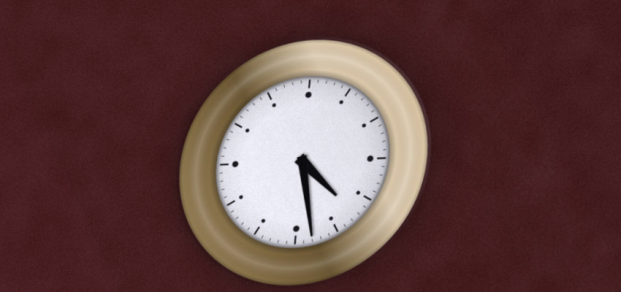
4,28
